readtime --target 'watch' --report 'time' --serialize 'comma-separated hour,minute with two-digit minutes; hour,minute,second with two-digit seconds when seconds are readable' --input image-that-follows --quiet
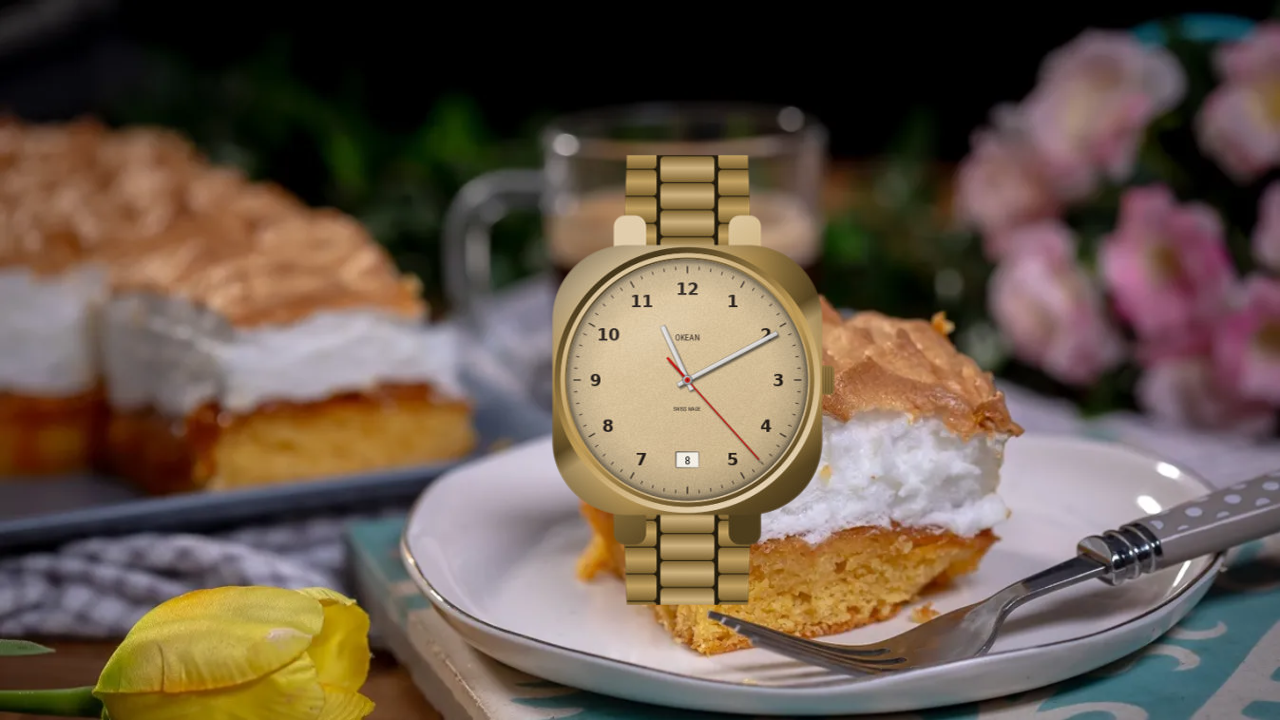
11,10,23
